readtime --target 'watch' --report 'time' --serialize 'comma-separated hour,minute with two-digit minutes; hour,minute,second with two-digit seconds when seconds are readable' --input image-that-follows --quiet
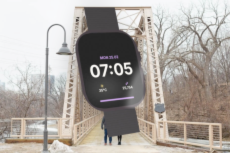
7,05
